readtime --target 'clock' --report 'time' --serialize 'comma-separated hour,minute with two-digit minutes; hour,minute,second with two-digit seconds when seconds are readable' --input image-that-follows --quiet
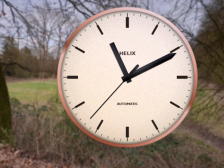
11,10,37
